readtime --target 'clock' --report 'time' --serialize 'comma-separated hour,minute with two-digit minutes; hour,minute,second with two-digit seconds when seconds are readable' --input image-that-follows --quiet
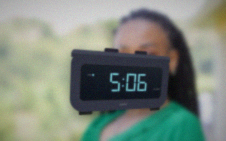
5,06
